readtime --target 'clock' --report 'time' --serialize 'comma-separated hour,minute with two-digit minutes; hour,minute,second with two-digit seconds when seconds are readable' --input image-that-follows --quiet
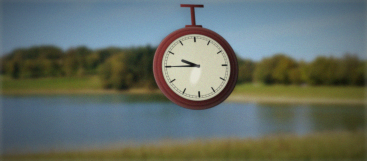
9,45
